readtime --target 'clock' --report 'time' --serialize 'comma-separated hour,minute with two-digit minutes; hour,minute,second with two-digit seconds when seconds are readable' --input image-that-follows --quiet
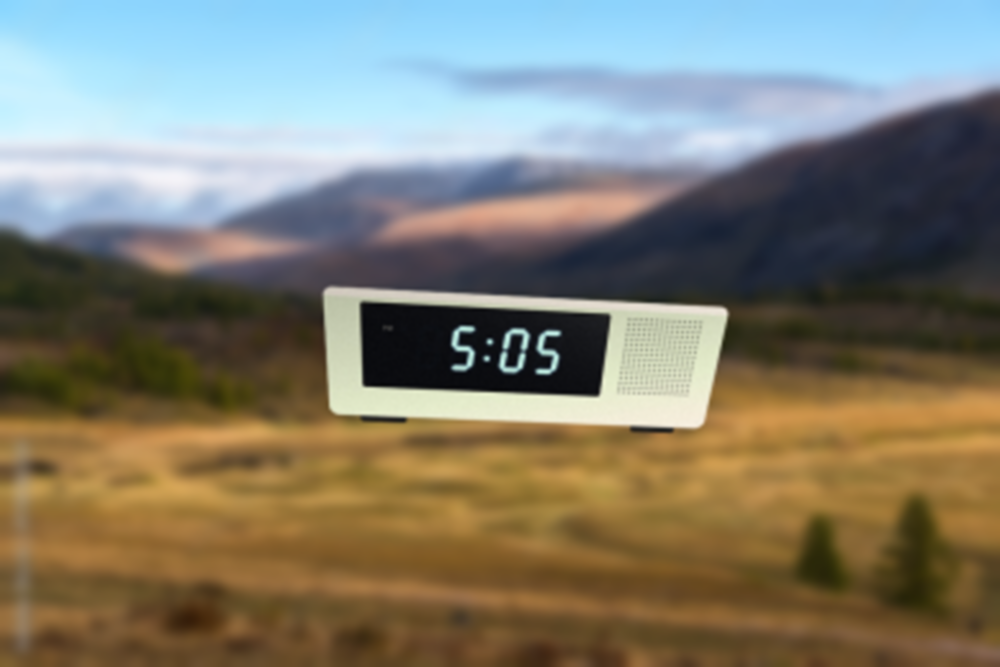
5,05
